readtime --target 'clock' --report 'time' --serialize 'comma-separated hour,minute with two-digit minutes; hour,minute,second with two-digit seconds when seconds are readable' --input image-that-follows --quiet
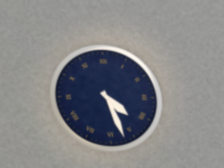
4,27
